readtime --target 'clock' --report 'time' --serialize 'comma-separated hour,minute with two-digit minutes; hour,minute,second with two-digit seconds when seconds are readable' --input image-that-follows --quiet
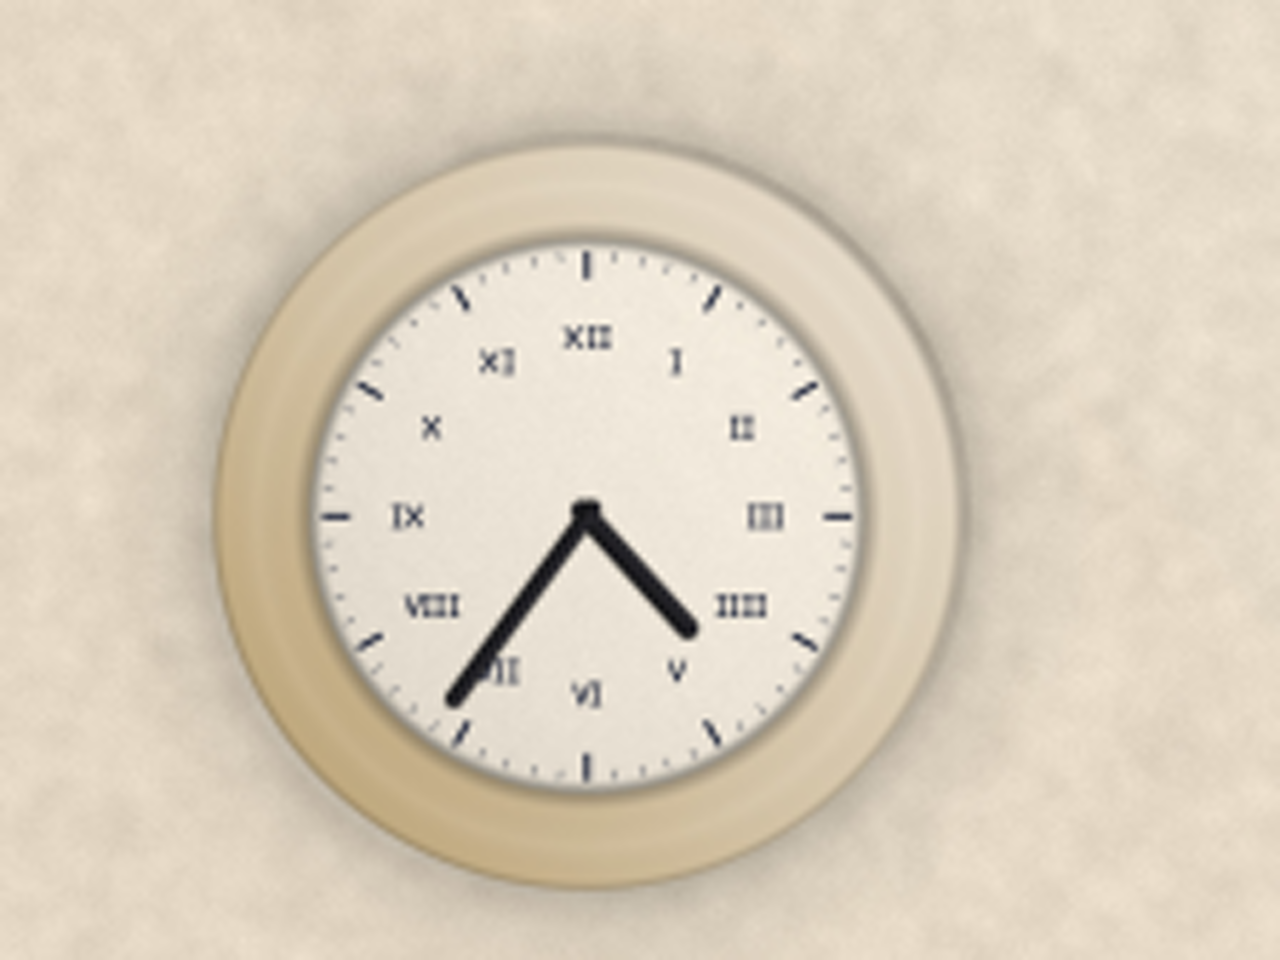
4,36
